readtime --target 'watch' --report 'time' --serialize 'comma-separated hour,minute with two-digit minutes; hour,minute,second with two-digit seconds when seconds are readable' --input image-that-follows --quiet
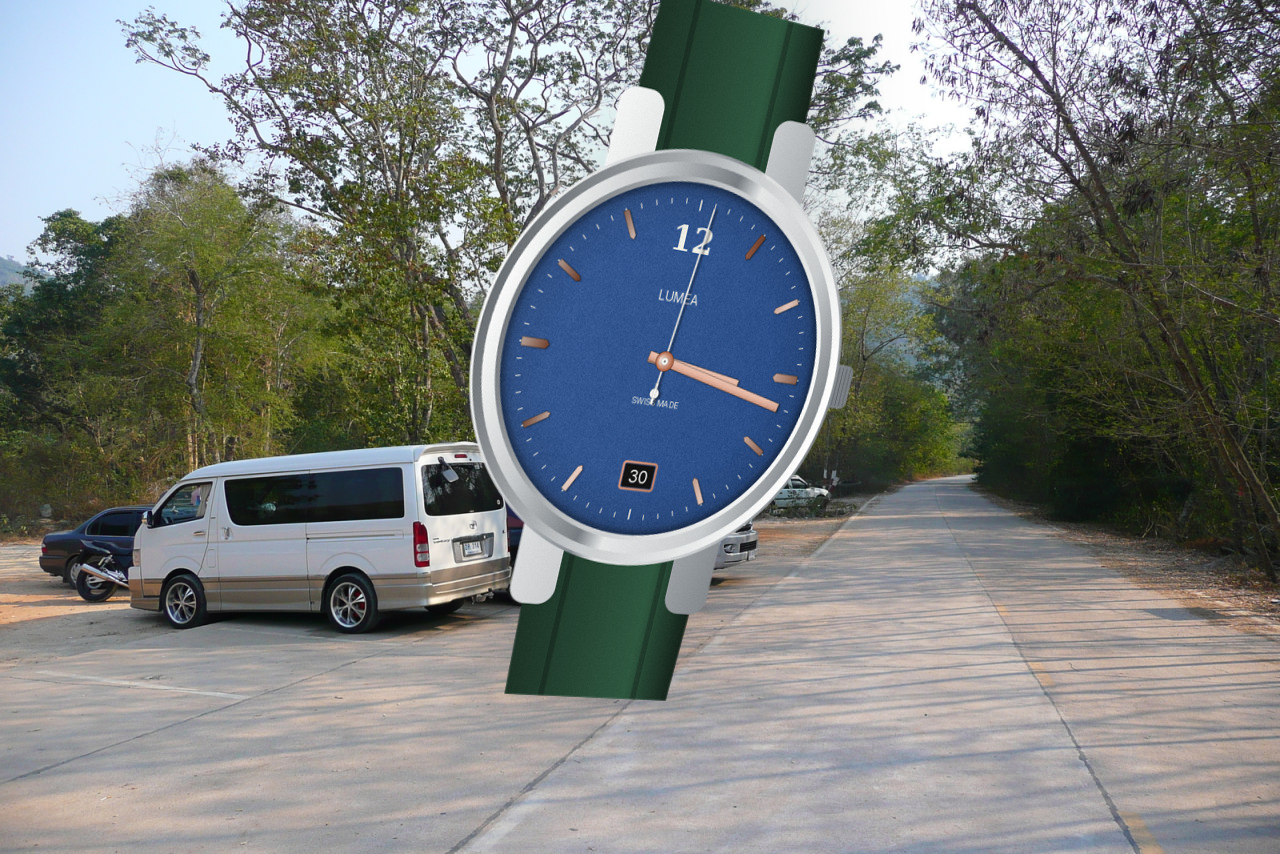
3,17,01
